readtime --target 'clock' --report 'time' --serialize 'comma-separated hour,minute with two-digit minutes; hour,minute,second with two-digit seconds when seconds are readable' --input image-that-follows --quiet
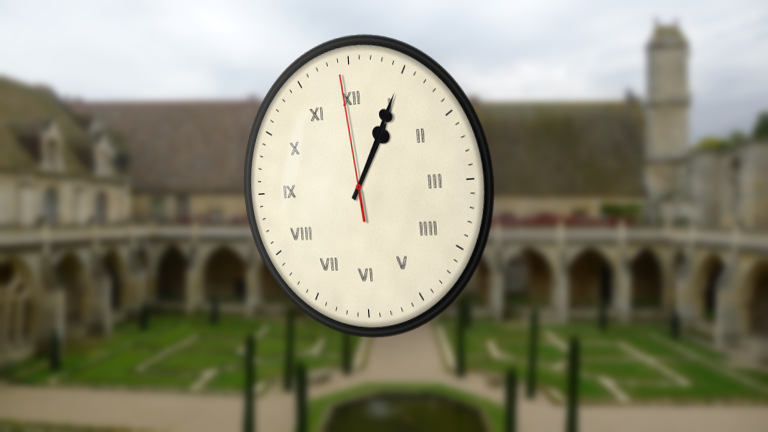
1,04,59
